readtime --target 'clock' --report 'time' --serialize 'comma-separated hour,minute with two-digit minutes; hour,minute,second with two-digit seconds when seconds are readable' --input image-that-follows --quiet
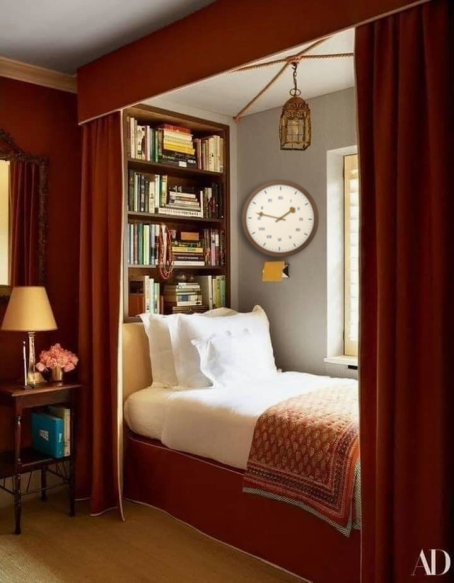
1,47
